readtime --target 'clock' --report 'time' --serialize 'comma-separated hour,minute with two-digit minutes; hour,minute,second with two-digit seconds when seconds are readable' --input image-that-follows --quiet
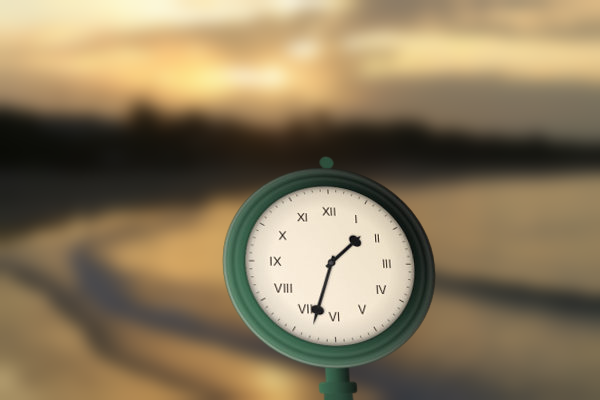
1,33
